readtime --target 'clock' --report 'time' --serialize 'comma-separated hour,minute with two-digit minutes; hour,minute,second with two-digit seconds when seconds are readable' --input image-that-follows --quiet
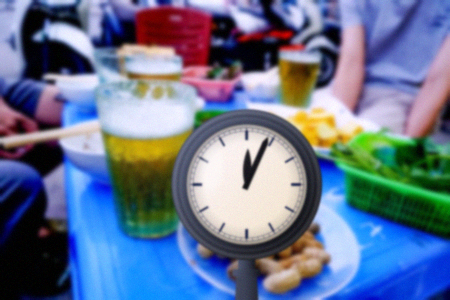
12,04
